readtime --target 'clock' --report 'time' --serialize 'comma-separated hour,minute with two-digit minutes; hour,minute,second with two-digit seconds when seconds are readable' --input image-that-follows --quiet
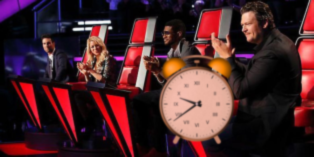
9,39
